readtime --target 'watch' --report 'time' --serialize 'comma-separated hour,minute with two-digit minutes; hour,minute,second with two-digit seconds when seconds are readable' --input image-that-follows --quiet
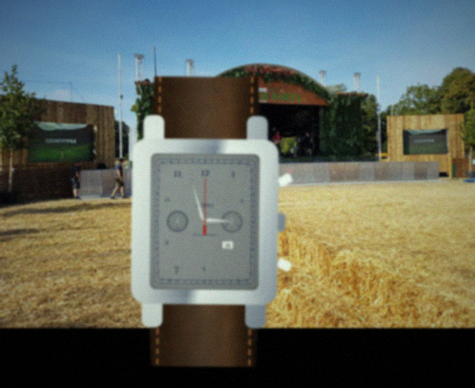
2,57
